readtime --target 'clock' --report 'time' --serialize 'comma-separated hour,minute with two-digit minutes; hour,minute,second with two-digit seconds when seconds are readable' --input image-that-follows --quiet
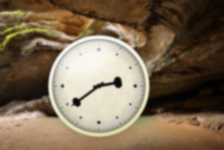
2,39
